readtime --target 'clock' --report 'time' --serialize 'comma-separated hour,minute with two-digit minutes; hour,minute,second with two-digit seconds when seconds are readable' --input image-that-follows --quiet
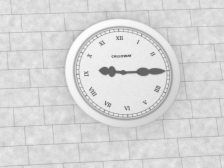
9,15
